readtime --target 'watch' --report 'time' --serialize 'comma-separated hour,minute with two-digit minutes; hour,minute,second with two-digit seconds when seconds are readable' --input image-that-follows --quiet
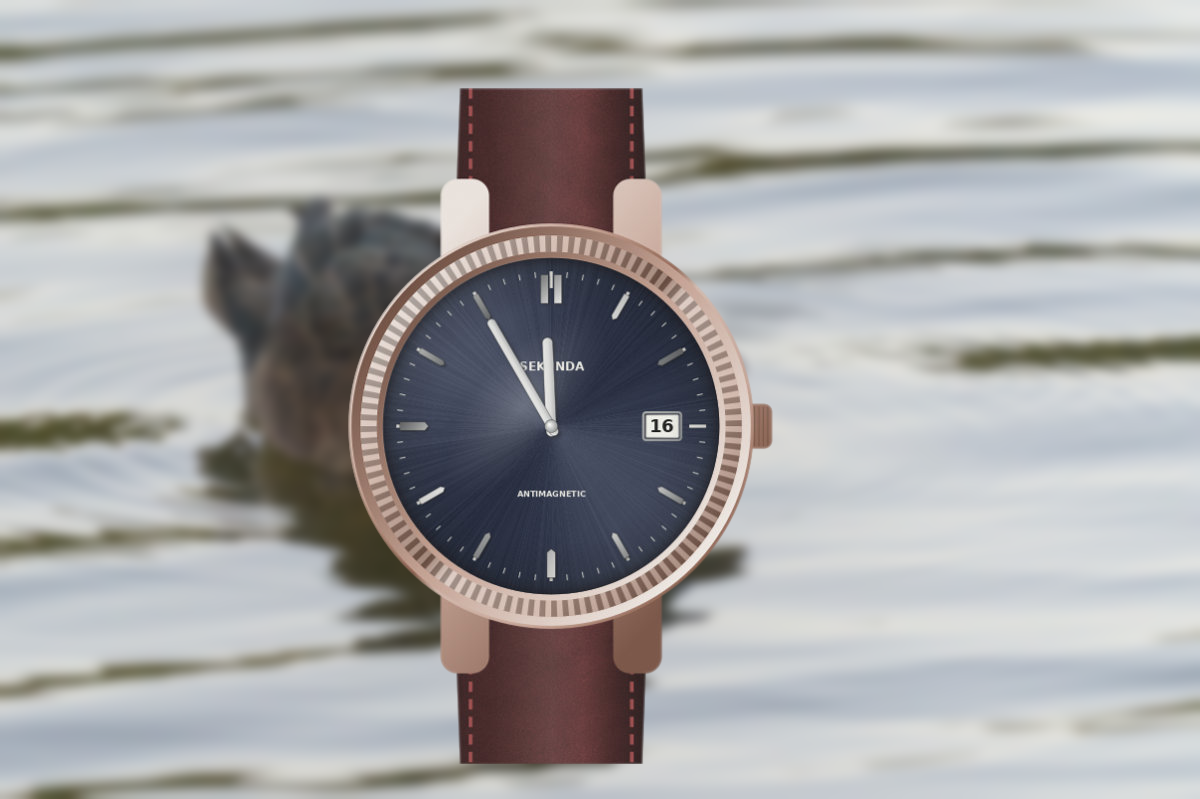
11,55
